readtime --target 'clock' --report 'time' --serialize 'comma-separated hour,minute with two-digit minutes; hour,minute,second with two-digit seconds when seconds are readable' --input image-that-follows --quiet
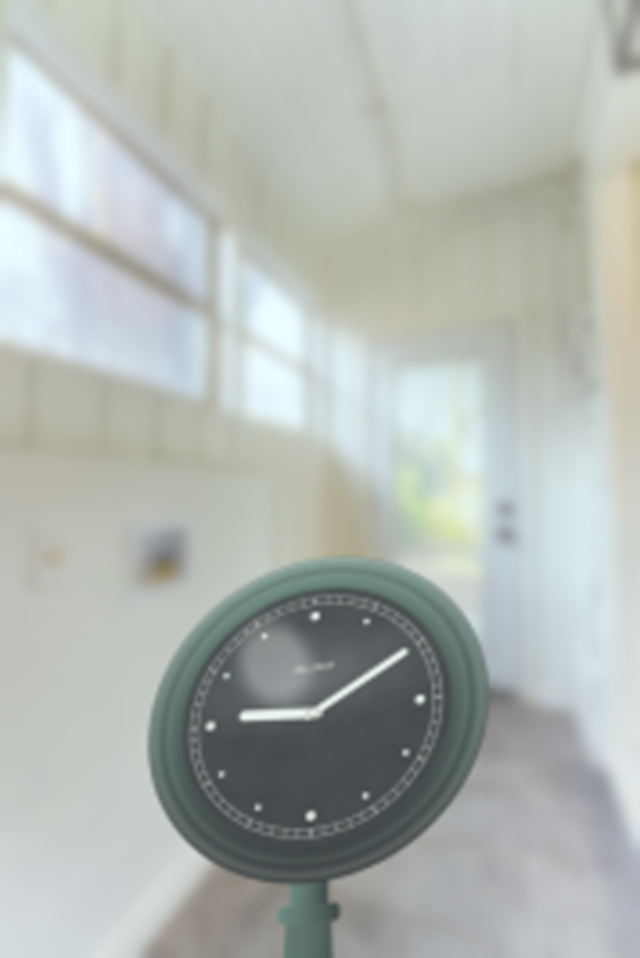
9,10
